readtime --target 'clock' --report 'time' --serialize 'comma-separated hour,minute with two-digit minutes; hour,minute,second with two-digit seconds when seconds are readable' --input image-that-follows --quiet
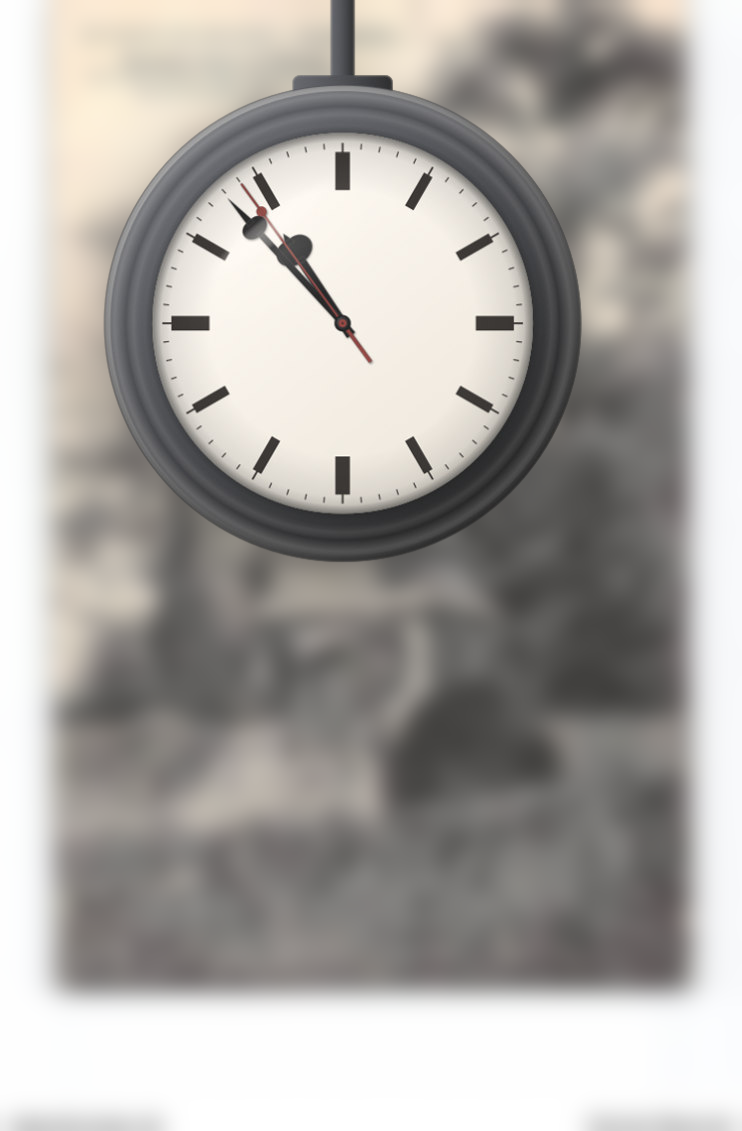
10,52,54
